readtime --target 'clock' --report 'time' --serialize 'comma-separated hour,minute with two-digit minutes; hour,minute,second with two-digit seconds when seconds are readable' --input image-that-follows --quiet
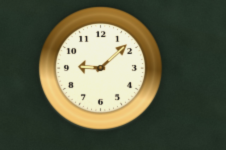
9,08
